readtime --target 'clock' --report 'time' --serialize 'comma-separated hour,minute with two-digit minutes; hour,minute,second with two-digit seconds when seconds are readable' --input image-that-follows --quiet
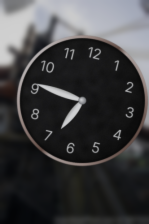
6,46
